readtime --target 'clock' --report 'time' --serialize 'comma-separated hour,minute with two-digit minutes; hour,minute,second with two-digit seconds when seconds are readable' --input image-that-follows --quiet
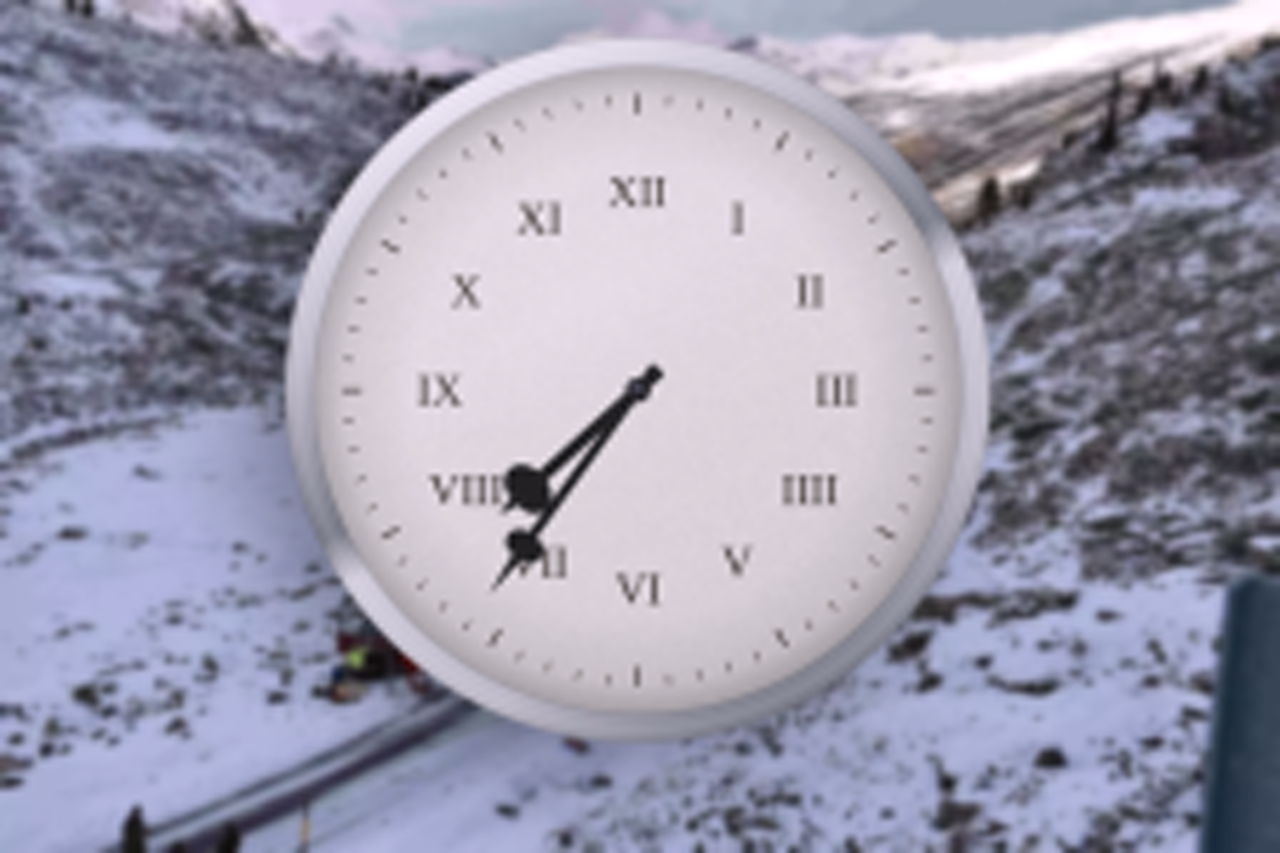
7,36
